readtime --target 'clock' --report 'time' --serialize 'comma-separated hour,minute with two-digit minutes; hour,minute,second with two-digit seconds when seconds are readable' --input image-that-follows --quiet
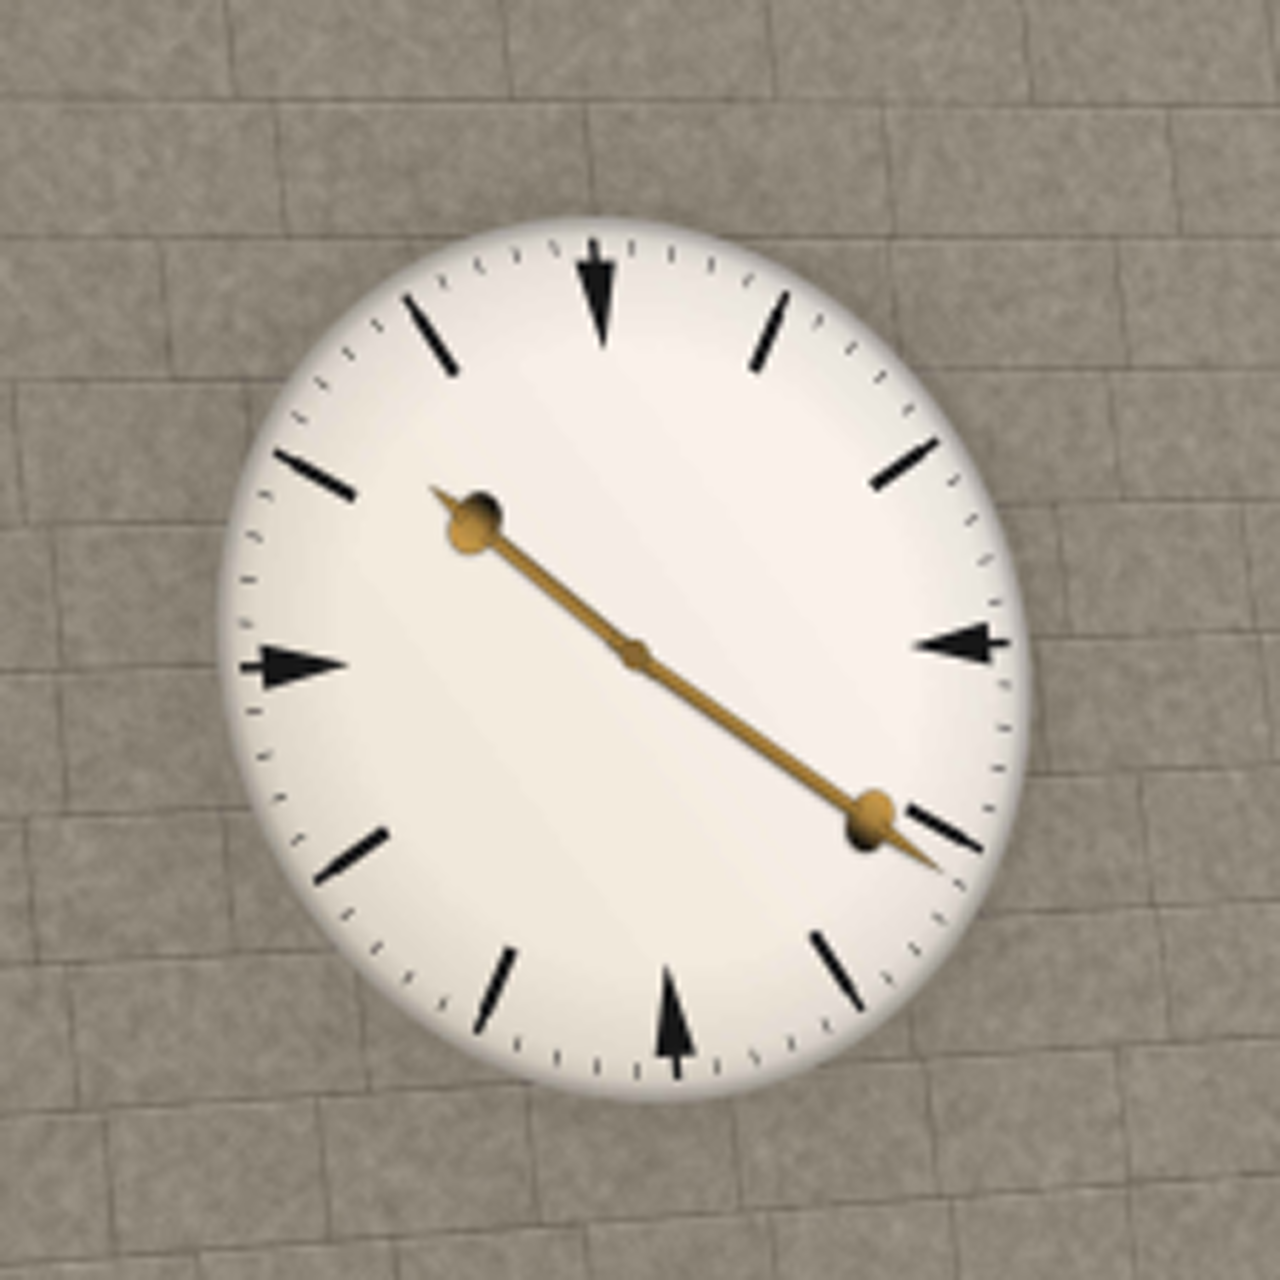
10,21
